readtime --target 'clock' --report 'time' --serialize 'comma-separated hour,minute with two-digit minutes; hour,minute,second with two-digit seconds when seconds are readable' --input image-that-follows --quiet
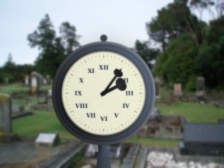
2,06
